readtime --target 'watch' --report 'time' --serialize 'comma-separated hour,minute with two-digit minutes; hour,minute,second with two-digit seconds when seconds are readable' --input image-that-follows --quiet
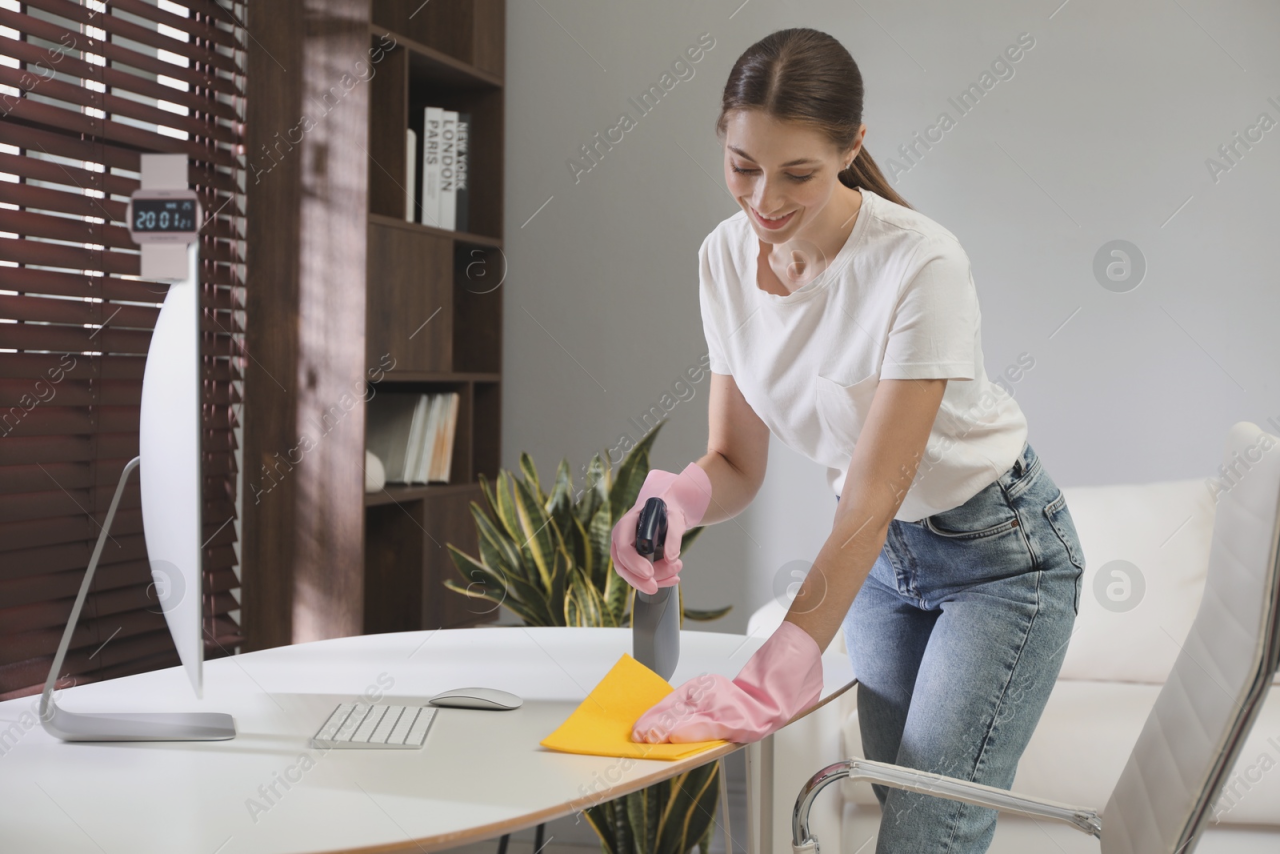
20,01
